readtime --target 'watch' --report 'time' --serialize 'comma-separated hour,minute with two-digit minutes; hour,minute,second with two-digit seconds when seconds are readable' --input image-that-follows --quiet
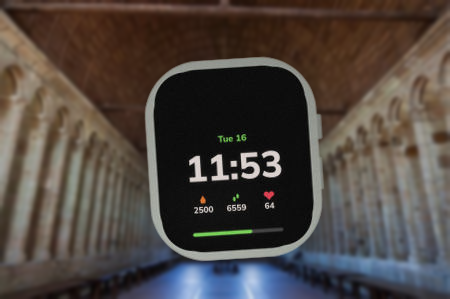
11,53
